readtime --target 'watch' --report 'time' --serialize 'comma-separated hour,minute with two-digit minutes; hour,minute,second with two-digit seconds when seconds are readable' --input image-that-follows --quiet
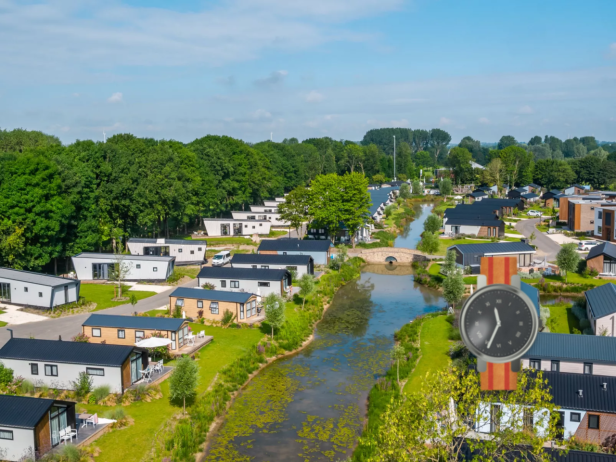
11,34
